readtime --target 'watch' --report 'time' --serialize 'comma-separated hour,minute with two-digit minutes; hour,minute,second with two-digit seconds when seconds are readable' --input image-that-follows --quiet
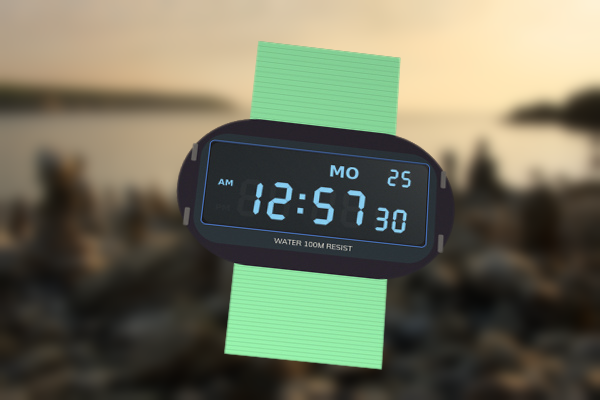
12,57,30
